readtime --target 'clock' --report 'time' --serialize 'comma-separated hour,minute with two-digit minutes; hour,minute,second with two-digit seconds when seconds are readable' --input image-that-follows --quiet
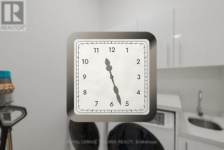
11,27
